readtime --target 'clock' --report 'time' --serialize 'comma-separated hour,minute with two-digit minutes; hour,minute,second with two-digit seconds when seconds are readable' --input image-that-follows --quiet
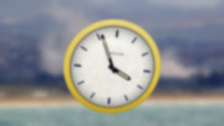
3,56
